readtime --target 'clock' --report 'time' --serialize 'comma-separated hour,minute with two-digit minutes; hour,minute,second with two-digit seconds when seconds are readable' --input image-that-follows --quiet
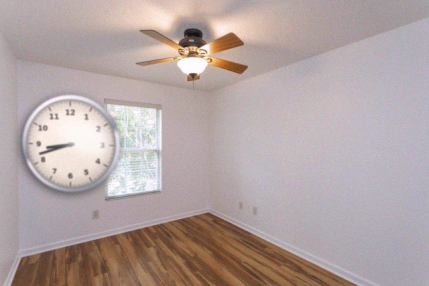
8,42
